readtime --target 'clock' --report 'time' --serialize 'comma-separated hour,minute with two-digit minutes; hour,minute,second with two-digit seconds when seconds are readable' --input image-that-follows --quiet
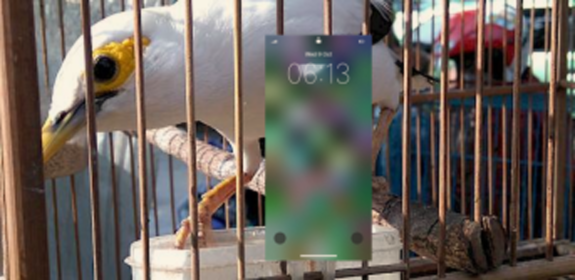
6,13
